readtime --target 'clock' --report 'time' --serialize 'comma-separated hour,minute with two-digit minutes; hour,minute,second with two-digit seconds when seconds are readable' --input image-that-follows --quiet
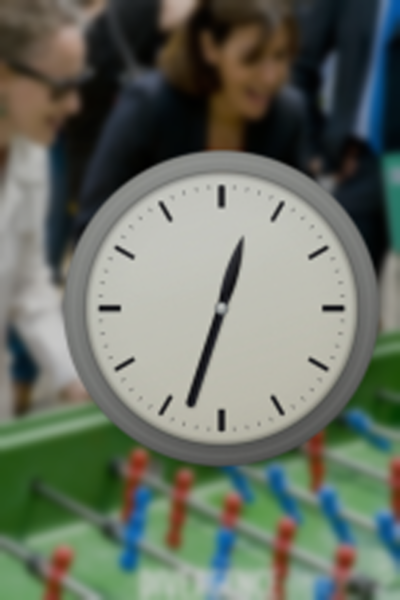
12,33
